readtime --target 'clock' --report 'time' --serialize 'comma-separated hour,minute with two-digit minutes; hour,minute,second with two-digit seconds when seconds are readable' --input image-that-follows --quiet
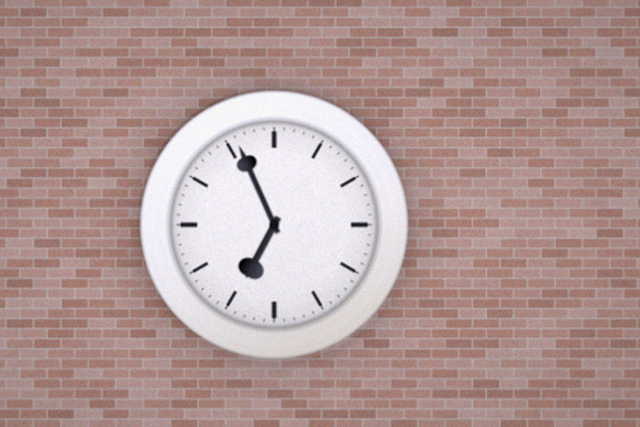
6,56
